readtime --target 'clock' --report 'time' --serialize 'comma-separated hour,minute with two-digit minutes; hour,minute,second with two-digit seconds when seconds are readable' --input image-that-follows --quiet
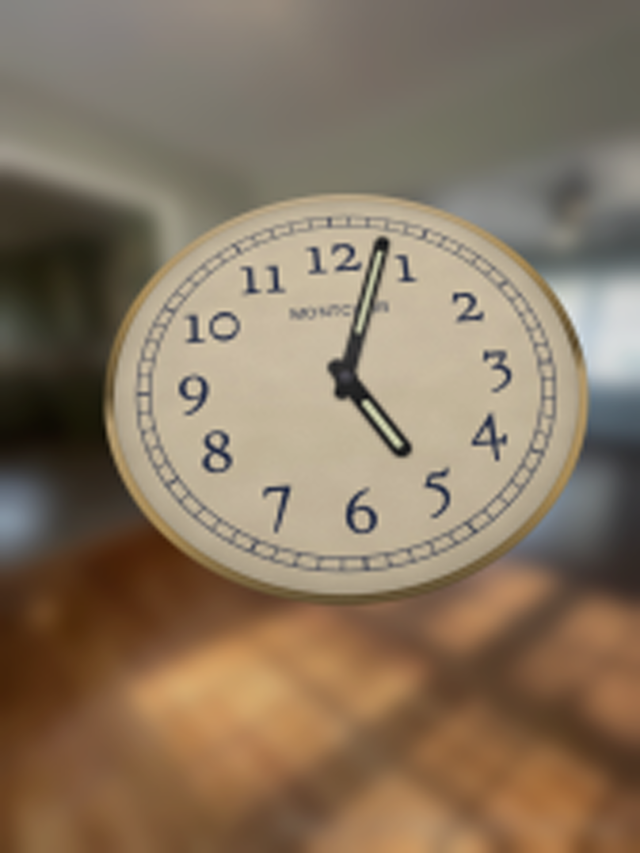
5,03
